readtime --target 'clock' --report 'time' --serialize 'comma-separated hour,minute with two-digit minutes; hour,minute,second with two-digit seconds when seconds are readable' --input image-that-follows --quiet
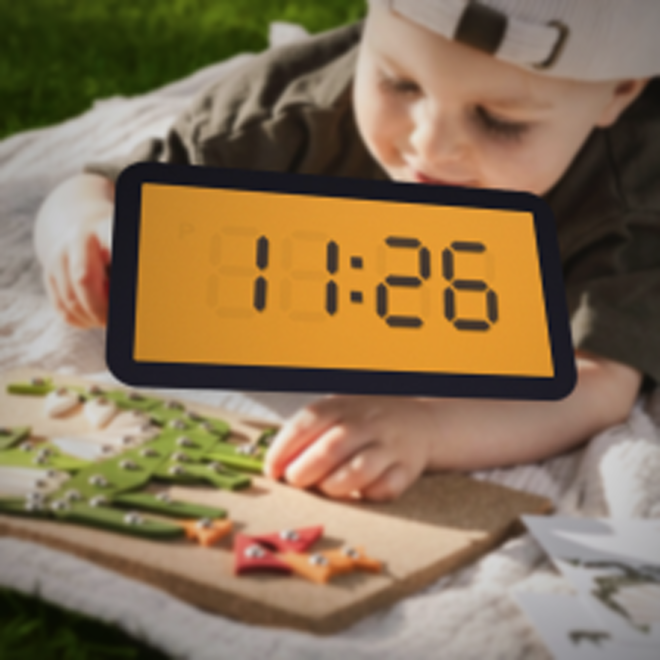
11,26
